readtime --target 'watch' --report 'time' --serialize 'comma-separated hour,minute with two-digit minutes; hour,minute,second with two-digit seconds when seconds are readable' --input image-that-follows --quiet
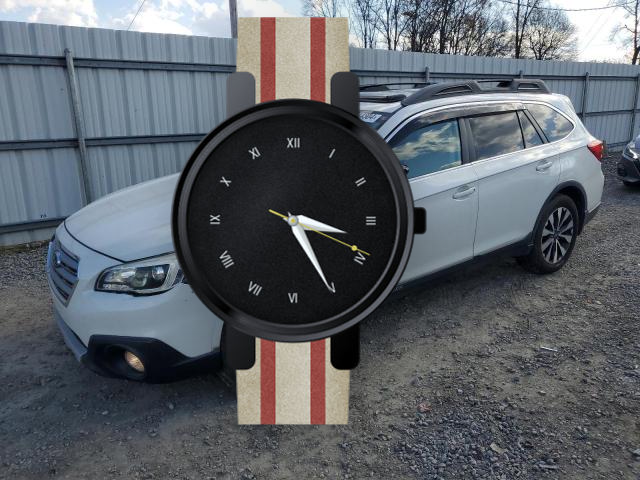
3,25,19
